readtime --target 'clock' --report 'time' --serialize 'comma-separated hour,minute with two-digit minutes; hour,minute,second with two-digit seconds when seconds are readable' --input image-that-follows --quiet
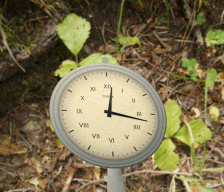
12,17
